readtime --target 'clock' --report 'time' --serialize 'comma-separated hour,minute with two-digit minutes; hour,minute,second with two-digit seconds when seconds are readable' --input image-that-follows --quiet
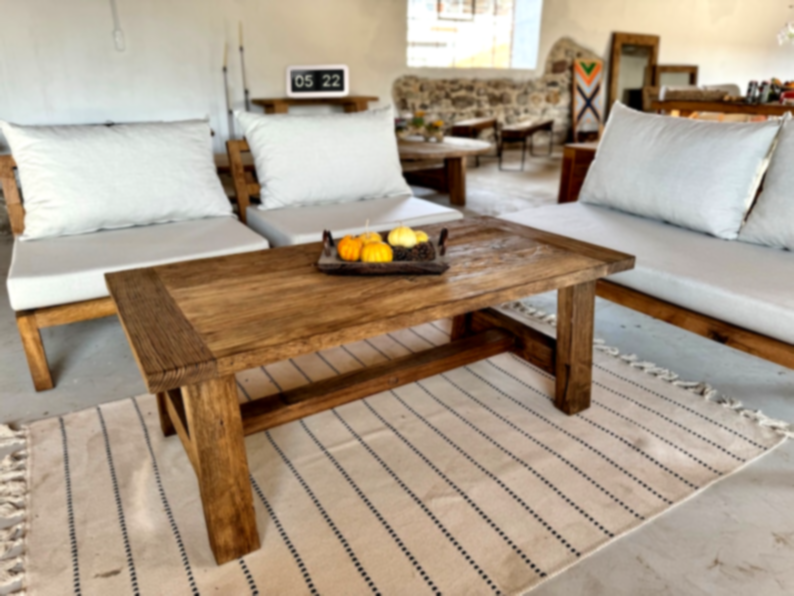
5,22
